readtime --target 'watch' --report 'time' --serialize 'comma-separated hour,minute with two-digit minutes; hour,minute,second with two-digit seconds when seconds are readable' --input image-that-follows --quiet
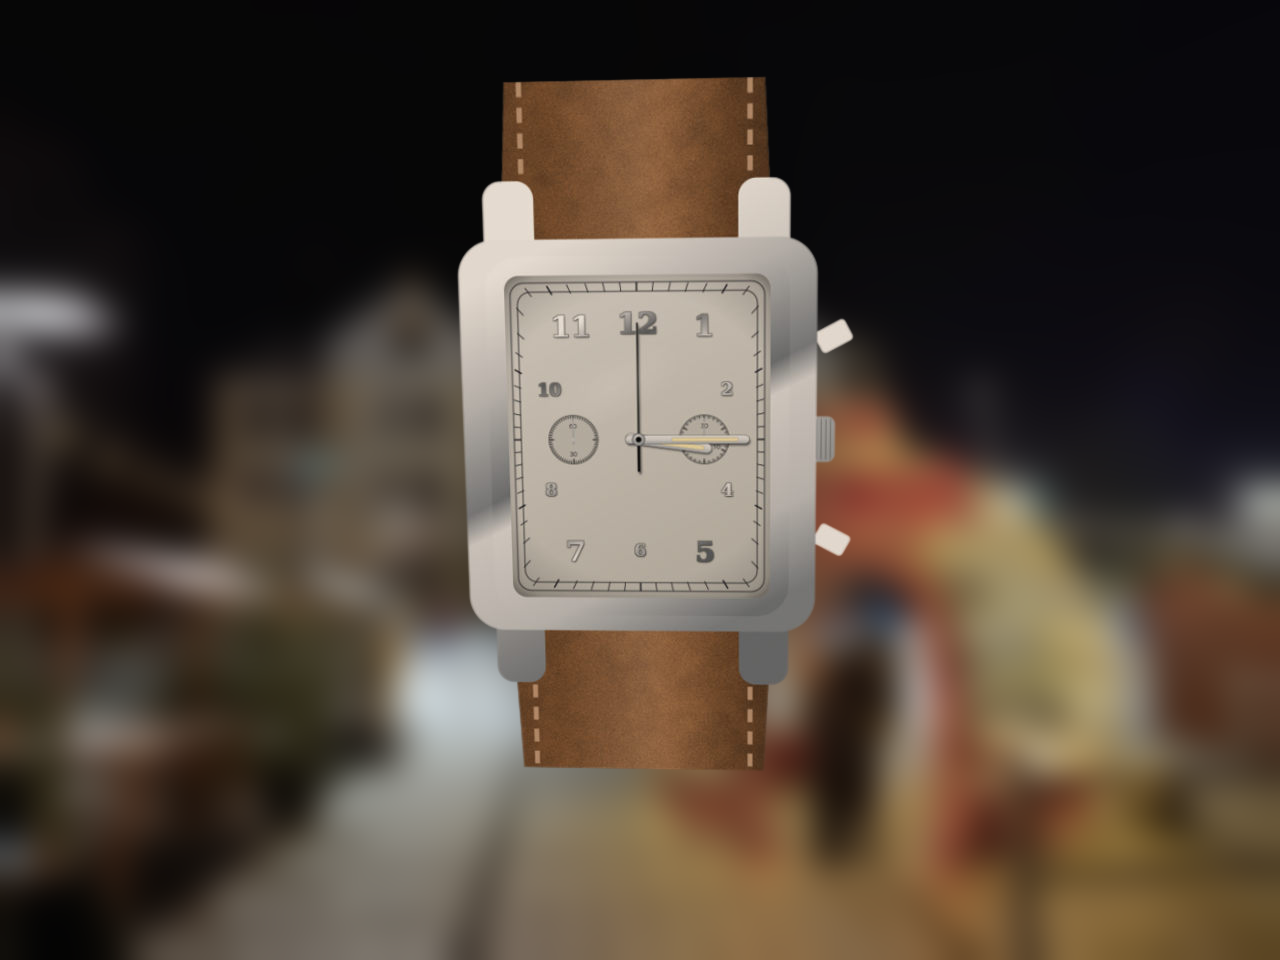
3,15
